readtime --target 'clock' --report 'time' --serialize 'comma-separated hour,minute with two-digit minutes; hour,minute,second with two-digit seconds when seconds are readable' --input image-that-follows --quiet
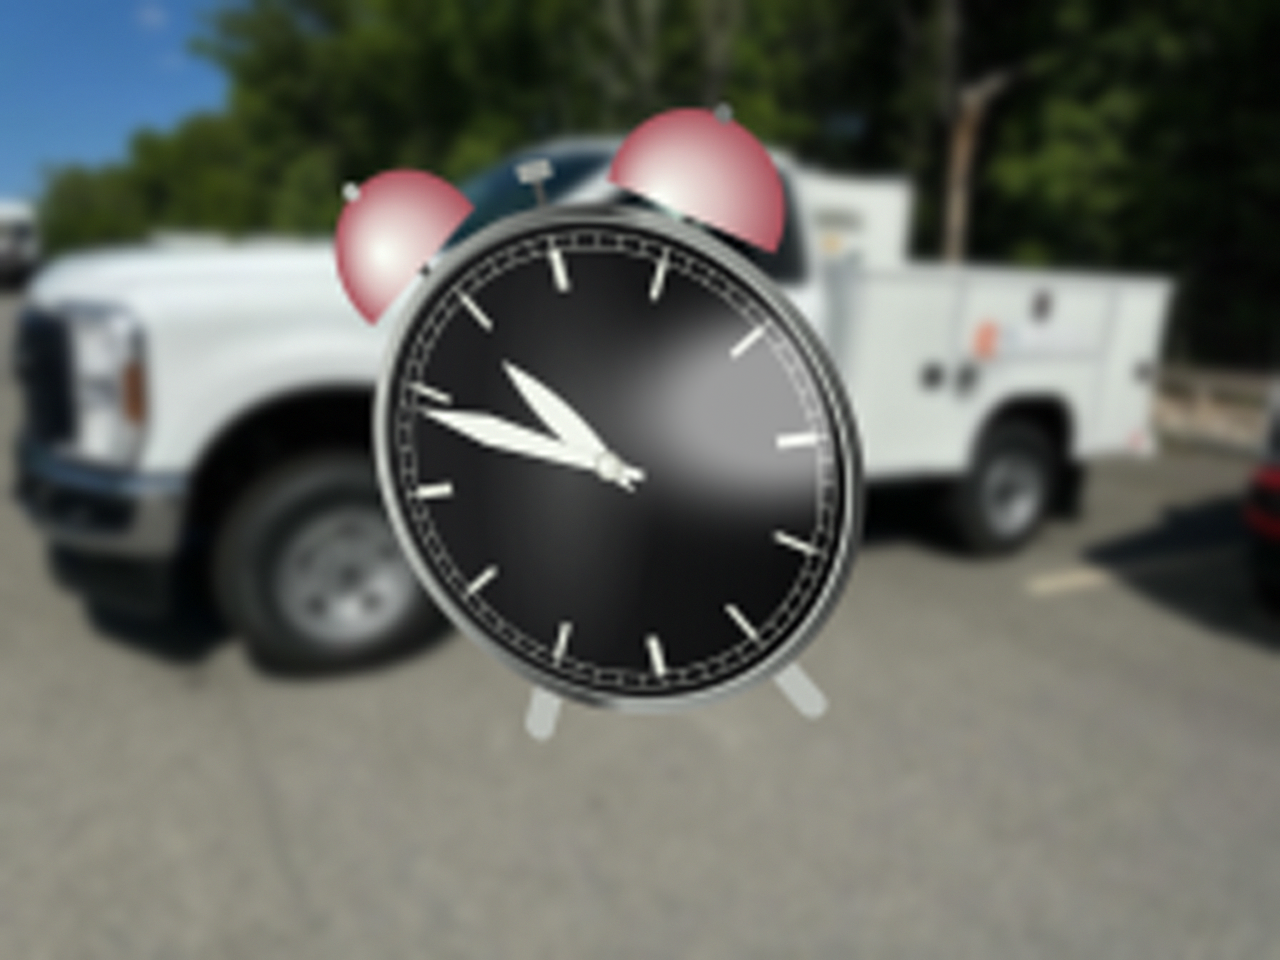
10,49
